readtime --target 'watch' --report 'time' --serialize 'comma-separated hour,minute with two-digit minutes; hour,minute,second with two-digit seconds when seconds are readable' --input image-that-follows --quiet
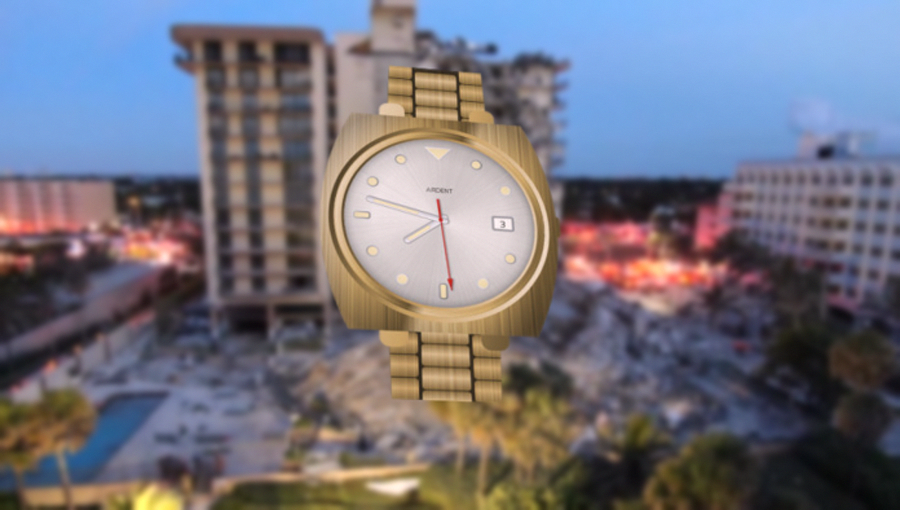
7,47,29
